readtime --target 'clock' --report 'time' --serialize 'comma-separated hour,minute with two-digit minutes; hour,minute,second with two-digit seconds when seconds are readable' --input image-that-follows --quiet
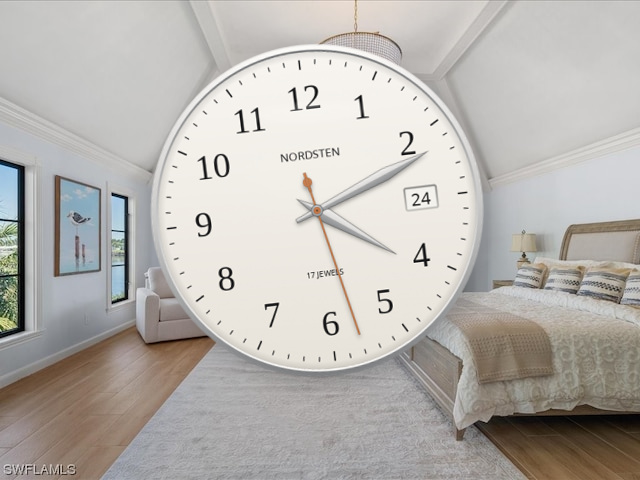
4,11,28
